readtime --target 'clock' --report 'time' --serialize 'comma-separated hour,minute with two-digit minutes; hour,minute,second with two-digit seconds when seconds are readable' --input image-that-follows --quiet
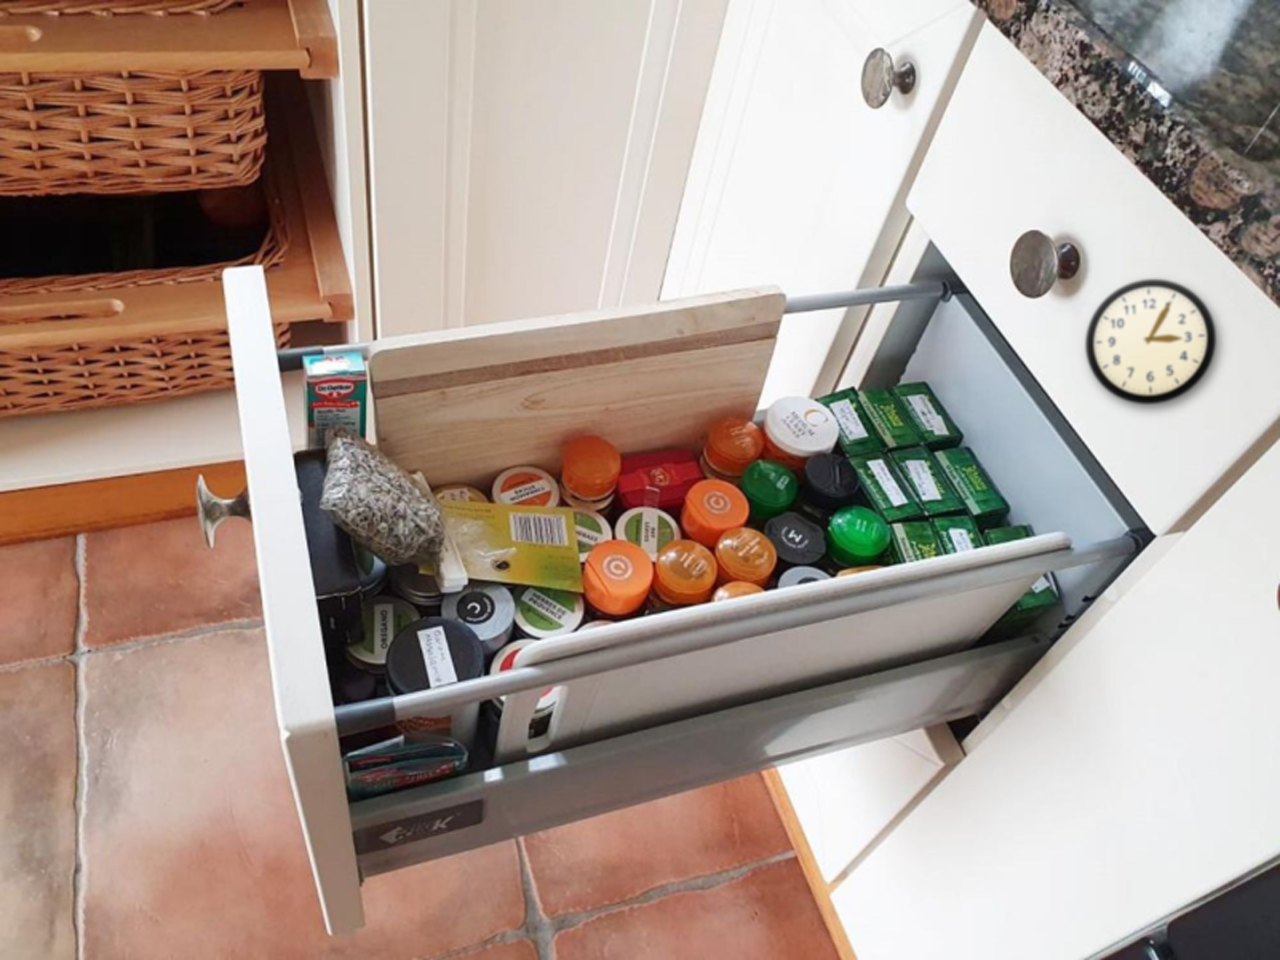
3,05
